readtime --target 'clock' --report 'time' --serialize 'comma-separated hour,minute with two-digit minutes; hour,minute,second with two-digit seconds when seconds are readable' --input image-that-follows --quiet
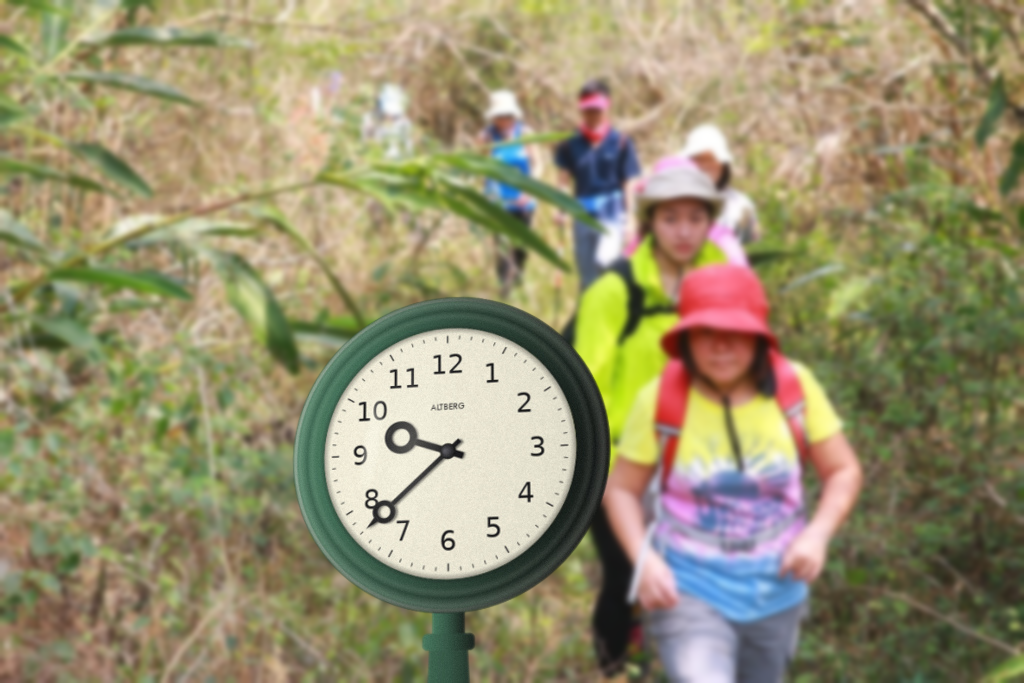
9,38
